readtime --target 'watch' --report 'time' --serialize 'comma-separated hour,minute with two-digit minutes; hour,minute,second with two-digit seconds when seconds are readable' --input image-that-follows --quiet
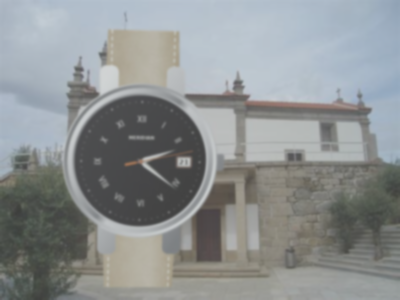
2,21,13
